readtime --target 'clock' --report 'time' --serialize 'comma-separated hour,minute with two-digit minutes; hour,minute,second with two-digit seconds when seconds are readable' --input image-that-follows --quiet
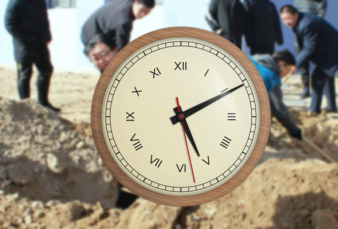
5,10,28
